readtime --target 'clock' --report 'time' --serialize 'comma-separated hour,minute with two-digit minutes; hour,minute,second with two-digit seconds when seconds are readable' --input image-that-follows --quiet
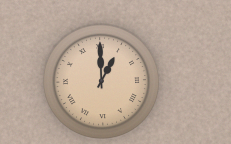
1,00
